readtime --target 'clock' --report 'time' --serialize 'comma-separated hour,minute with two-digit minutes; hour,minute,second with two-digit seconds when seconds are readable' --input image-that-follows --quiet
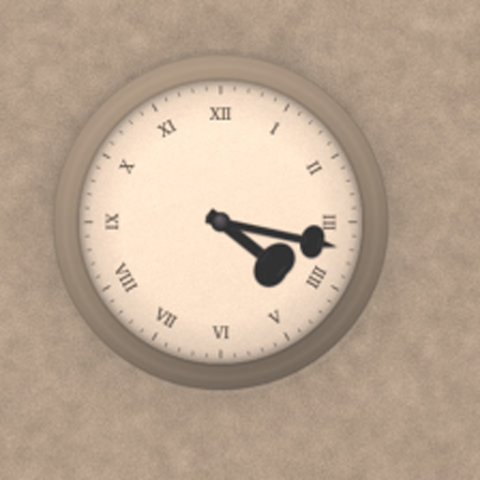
4,17
